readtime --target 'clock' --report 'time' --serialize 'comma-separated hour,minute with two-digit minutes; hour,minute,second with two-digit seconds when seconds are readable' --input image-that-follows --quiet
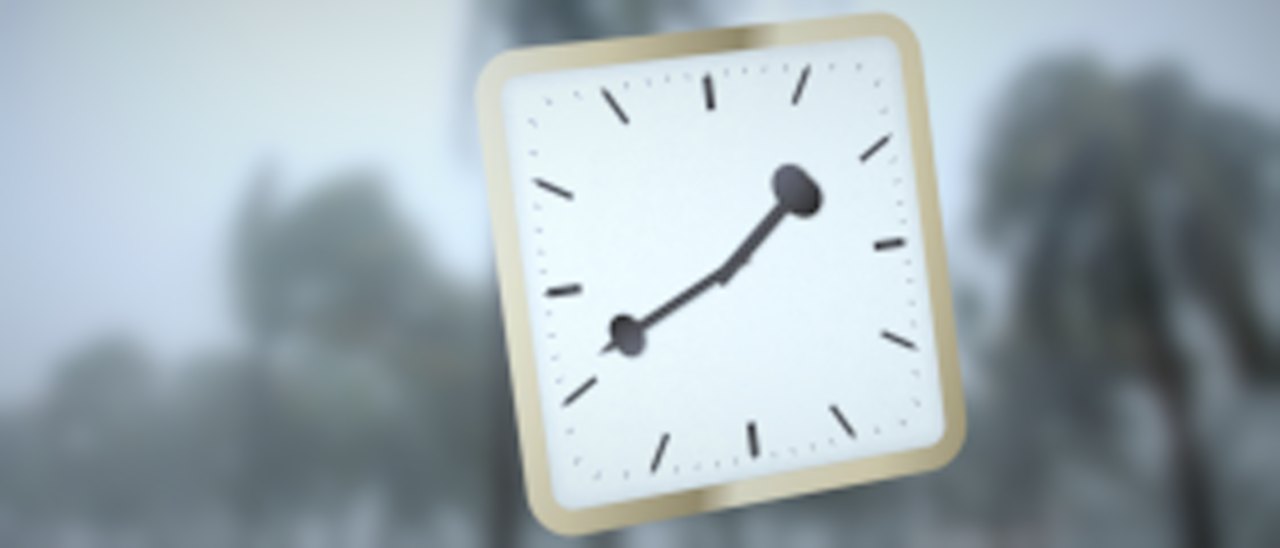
1,41
